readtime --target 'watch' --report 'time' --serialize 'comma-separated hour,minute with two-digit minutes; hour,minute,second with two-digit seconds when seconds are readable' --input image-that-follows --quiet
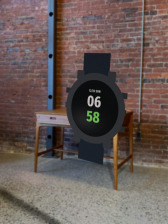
6,58
